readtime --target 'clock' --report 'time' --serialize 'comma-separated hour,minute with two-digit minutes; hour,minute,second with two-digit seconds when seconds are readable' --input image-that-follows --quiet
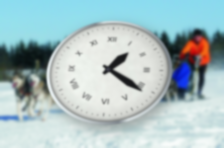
1,21
